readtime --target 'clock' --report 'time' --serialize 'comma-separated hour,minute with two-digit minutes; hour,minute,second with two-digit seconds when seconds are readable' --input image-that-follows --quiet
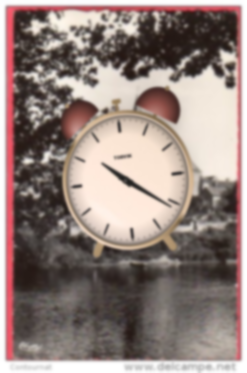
10,21
